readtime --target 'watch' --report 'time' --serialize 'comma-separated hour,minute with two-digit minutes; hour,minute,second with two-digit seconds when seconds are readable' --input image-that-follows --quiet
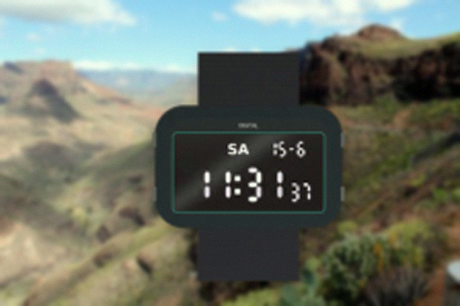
11,31,37
